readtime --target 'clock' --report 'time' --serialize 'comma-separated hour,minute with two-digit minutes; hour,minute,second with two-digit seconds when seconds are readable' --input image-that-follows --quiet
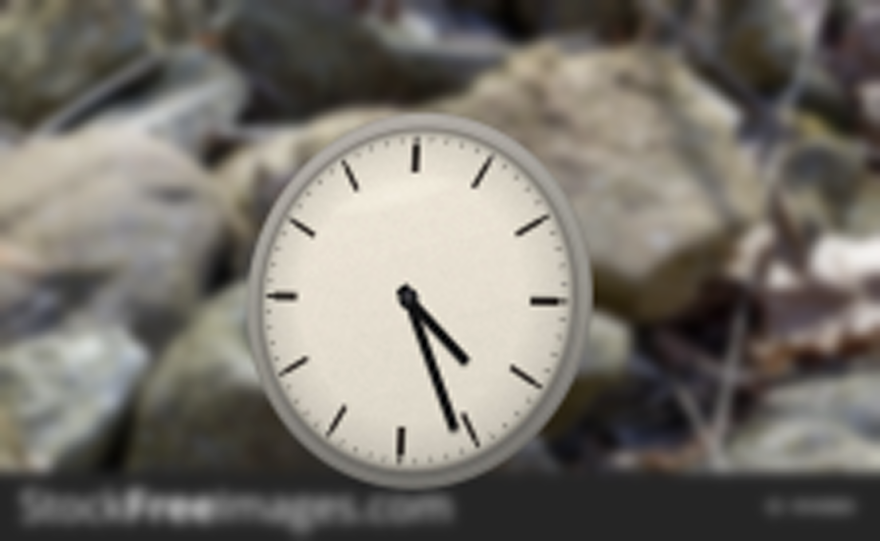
4,26
